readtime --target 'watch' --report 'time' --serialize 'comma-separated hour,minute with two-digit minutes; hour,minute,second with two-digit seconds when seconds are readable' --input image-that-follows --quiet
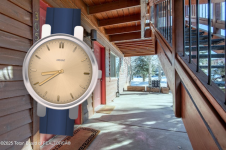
8,39
